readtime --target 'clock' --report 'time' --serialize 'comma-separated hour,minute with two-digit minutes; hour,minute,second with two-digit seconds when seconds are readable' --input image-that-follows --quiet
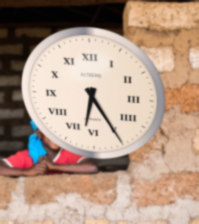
6,25
